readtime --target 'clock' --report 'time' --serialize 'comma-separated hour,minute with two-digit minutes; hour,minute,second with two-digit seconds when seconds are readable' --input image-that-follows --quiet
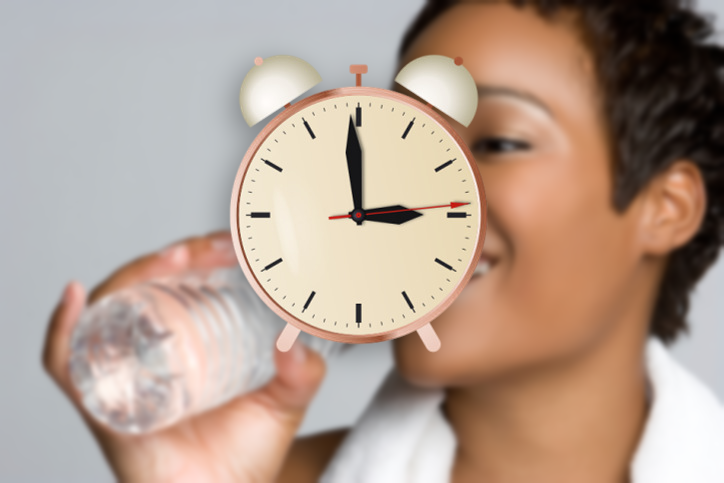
2,59,14
